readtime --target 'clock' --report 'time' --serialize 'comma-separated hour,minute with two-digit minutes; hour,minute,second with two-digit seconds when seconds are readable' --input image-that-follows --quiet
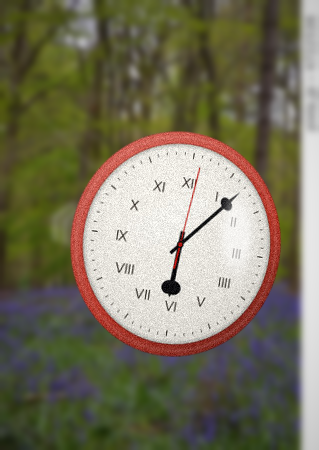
6,07,01
